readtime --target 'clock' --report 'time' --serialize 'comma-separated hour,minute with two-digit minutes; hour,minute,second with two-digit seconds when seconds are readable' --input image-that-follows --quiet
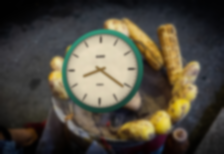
8,21
